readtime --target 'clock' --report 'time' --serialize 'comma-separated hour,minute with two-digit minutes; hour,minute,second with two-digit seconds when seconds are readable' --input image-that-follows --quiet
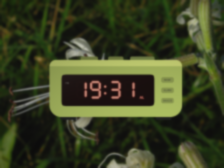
19,31
